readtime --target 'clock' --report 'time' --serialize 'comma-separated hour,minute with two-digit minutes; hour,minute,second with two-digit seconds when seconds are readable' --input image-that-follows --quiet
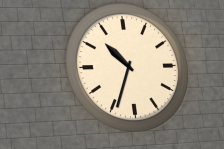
10,34
